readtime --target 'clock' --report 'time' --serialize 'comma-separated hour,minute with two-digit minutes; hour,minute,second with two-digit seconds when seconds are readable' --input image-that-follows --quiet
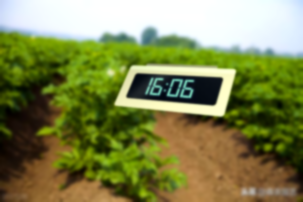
16,06
